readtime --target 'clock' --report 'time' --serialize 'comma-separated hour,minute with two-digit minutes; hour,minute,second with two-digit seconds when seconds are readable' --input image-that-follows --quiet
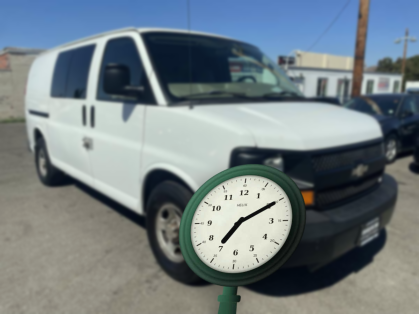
7,10
